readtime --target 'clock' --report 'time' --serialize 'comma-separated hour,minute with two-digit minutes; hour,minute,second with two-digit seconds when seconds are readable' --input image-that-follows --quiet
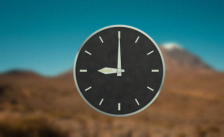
9,00
